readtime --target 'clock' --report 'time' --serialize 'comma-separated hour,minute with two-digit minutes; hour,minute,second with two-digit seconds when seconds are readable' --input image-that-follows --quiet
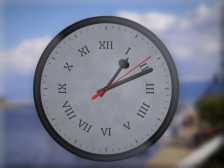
1,11,09
